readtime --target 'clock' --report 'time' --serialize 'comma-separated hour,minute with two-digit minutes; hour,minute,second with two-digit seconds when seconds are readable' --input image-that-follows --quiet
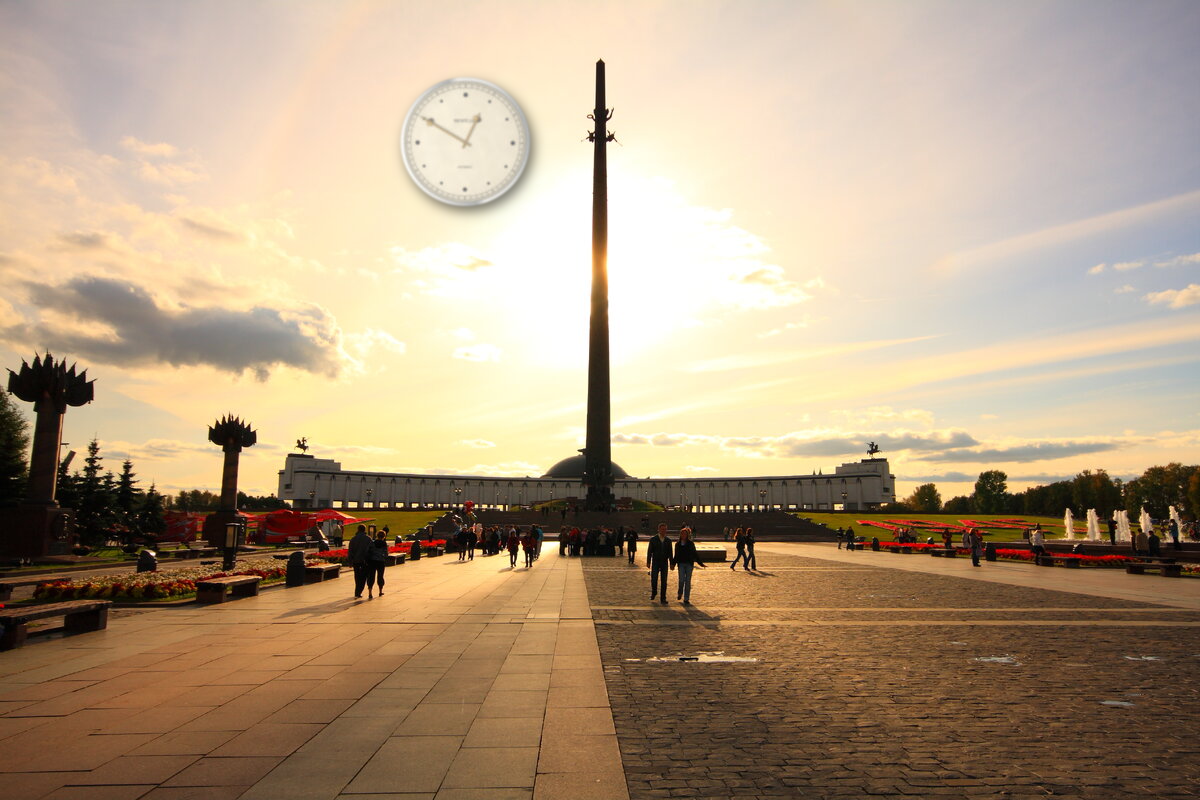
12,50
